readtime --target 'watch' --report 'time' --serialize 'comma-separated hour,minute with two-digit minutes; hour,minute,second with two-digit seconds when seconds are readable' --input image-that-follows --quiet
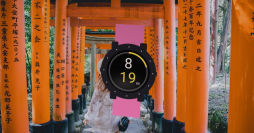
8,19
